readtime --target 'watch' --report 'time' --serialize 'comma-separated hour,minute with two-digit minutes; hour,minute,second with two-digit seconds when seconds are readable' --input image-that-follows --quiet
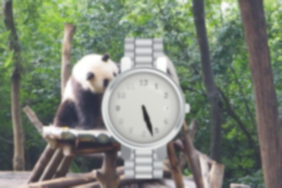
5,27
